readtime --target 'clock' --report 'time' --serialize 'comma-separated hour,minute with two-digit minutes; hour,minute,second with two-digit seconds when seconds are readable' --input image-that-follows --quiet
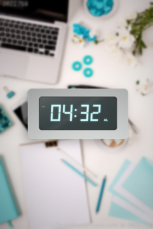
4,32
